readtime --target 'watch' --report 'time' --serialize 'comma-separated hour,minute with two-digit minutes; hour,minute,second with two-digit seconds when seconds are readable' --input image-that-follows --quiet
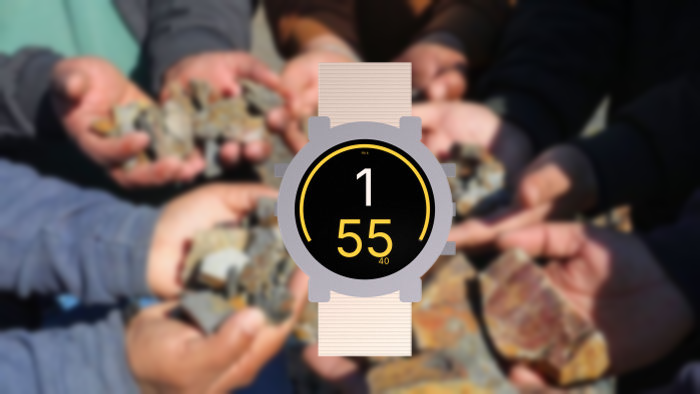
1,55,40
